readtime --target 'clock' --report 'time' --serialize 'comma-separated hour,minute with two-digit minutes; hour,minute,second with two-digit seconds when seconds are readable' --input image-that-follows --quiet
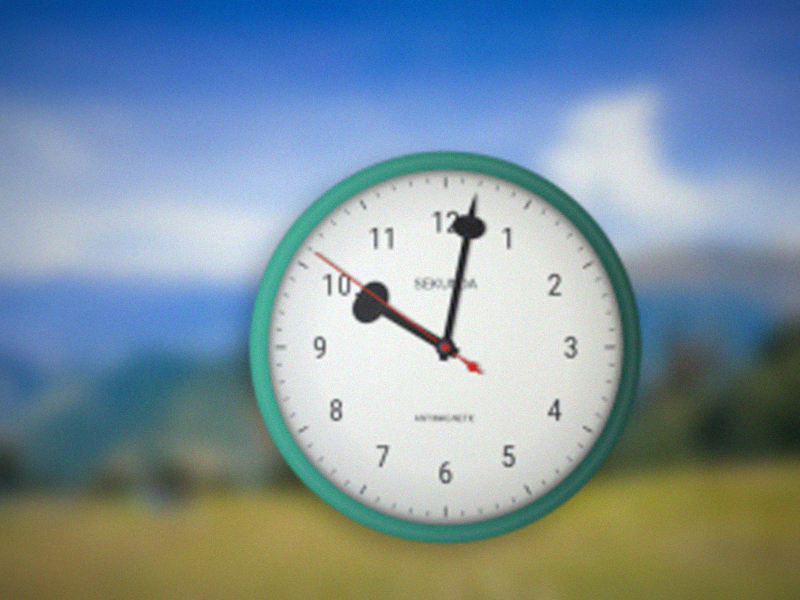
10,01,51
